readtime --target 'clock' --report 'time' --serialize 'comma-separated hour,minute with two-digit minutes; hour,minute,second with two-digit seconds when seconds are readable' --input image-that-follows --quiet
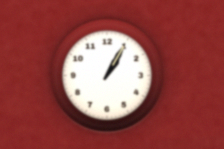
1,05
